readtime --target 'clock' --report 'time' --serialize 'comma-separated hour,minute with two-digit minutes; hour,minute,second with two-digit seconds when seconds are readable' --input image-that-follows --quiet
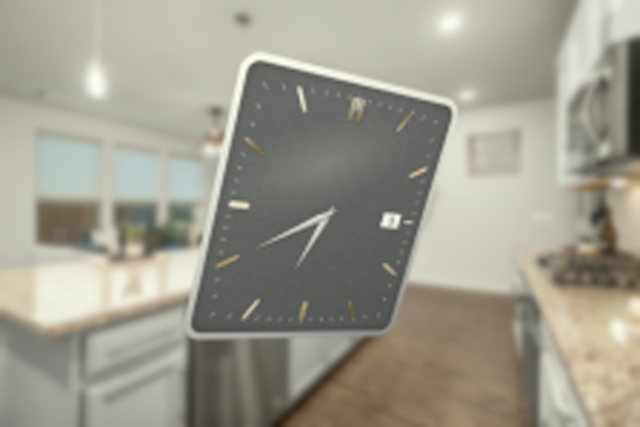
6,40
